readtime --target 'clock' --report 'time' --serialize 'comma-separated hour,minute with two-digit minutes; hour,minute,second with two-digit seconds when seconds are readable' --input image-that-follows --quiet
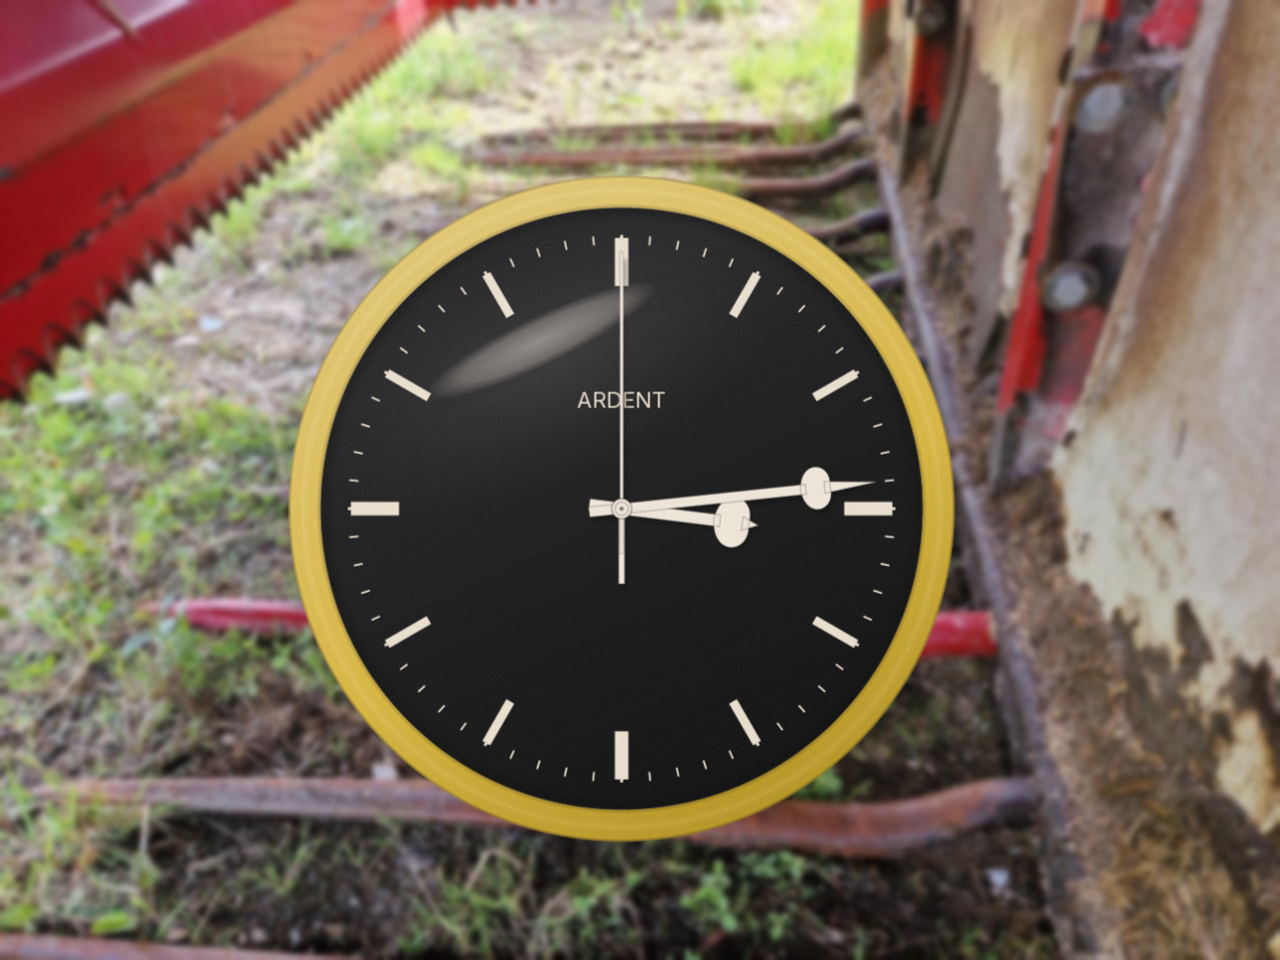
3,14,00
